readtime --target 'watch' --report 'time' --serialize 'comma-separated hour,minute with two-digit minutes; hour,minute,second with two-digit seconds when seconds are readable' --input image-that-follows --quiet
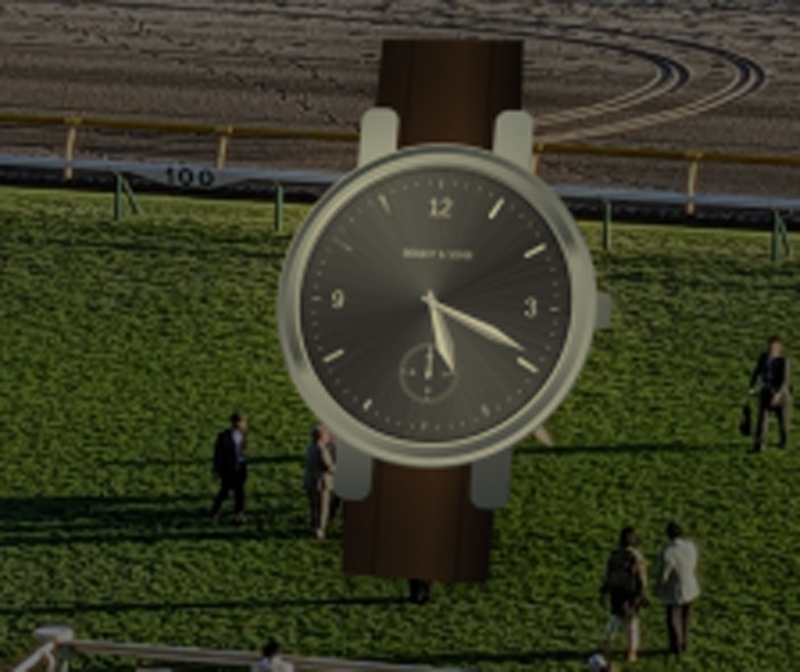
5,19
